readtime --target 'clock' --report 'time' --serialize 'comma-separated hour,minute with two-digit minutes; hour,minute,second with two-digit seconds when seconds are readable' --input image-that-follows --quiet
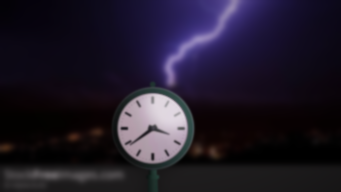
3,39
